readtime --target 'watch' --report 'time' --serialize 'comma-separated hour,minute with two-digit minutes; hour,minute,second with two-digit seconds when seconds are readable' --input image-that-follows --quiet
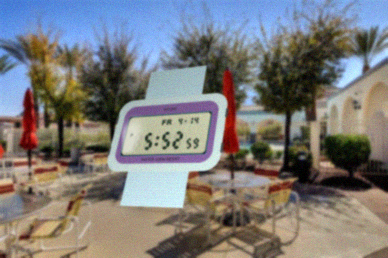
5,52,59
